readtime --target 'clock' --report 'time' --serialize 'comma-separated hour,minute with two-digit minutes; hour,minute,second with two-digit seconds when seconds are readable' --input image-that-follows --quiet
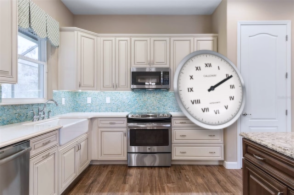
2,11
